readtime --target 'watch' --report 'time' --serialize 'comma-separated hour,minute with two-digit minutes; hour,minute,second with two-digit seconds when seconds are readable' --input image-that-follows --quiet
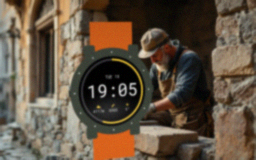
19,05
